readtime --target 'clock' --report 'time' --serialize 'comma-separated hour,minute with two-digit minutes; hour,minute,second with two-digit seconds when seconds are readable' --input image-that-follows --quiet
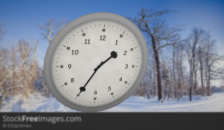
1,35
